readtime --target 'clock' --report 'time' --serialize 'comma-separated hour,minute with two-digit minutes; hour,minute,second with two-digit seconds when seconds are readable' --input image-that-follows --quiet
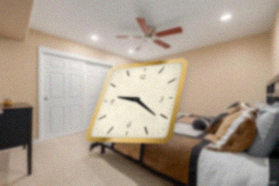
9,21
